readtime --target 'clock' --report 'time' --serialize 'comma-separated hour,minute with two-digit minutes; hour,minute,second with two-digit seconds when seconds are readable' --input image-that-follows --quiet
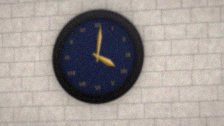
4,01
